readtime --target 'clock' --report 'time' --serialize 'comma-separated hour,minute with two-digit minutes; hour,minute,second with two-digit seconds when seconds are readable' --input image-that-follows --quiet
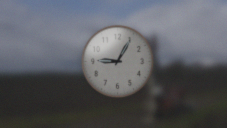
9,05
